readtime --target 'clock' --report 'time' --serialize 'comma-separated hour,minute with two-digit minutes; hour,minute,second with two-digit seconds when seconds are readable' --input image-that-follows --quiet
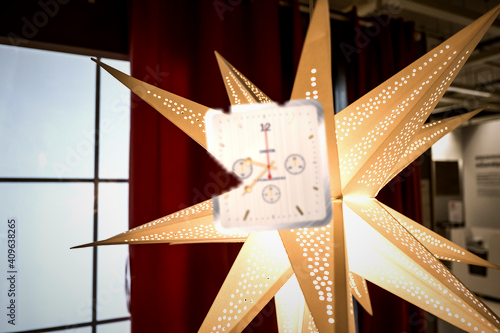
9,38
